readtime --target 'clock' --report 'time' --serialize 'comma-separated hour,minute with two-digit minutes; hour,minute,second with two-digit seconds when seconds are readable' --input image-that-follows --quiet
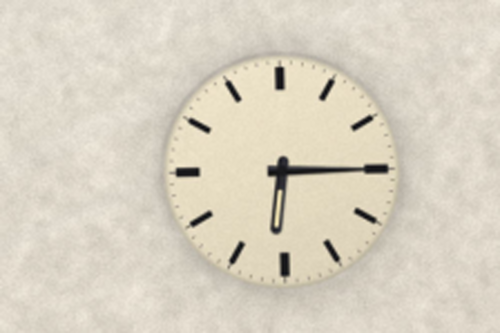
6,15
